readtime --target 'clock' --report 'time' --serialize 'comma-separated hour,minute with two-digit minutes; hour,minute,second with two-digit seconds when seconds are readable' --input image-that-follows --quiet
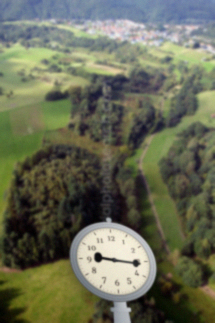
9,16
